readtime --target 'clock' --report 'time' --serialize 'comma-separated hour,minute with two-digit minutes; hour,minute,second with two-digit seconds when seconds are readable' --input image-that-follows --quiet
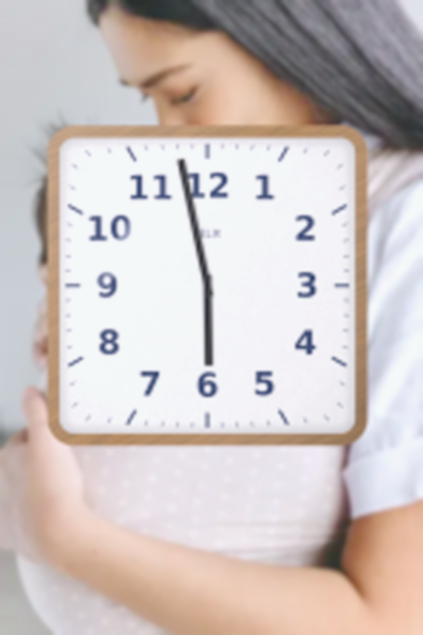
5,58
